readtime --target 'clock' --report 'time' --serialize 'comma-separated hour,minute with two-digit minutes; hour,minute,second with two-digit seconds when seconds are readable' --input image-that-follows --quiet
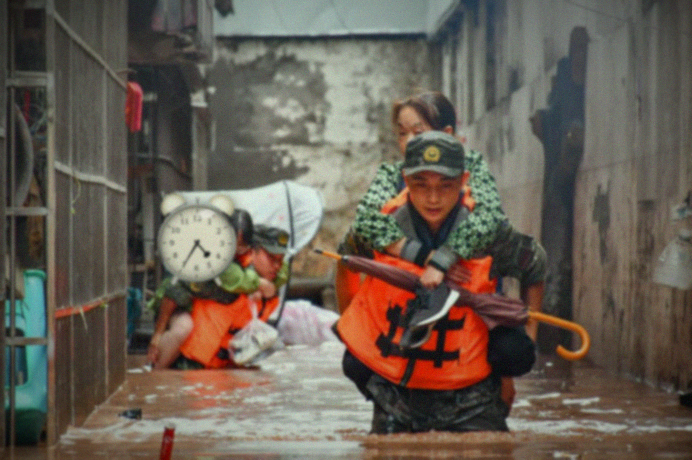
4,35
